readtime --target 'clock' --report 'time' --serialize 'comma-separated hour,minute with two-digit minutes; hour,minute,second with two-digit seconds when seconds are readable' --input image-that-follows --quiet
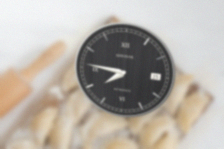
7,46
